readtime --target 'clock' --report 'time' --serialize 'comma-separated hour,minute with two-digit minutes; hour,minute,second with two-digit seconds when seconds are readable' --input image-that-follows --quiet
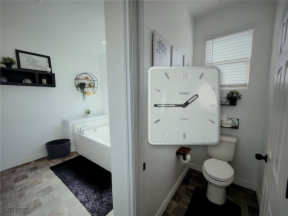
1,45
